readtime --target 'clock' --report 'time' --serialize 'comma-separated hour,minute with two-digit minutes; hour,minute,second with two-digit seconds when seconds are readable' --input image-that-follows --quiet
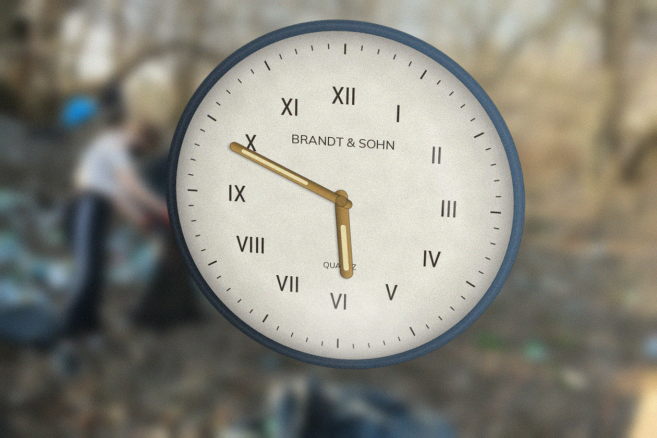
5,49
